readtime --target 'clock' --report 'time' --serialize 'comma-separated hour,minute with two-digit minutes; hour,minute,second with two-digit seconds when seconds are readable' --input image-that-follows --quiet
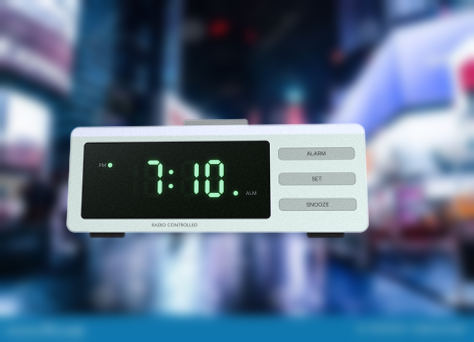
7,10
